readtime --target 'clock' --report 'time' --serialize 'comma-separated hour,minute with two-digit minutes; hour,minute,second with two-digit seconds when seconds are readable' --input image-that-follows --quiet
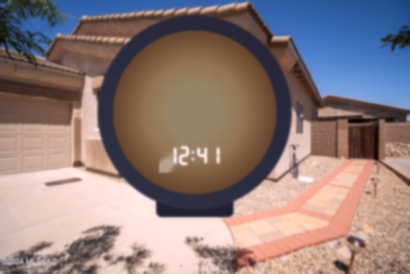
12,41
